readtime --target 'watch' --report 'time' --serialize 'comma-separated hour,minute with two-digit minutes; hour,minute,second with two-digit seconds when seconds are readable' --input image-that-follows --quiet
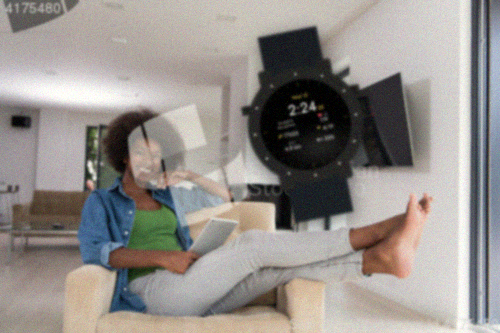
2,24
